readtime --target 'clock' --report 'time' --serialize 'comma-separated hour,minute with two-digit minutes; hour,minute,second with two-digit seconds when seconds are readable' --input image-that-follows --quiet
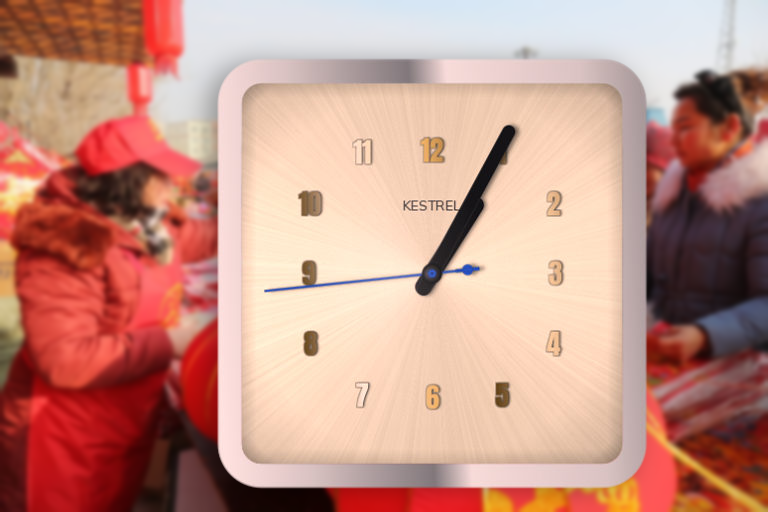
1,04,44
